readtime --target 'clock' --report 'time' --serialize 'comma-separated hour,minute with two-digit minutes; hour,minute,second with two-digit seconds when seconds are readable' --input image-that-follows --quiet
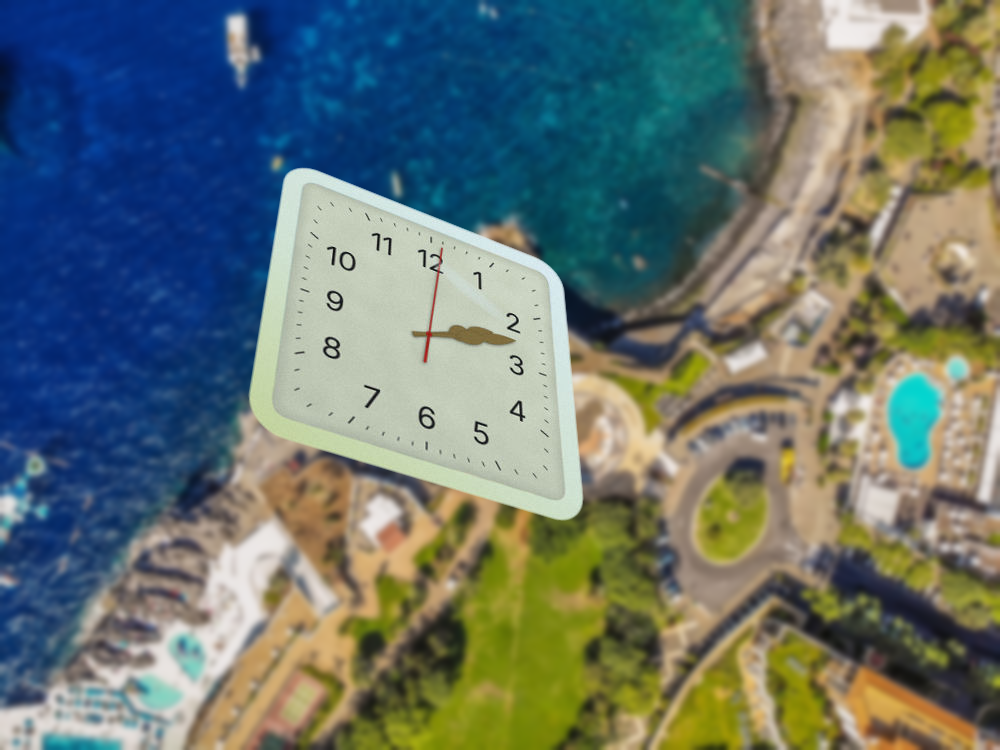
2,12,01
